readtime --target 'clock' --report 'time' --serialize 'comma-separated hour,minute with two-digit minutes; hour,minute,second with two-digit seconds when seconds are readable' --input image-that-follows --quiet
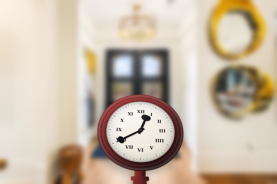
12,40
